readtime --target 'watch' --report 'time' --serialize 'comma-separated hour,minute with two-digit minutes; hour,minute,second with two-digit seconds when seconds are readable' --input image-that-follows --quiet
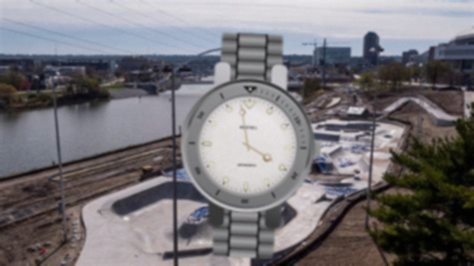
3,58
